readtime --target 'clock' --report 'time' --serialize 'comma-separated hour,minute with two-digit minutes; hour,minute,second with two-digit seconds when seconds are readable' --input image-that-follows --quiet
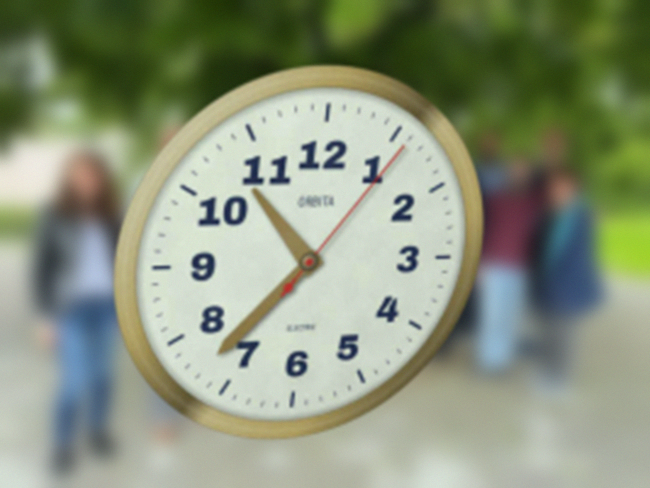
10,37,06
